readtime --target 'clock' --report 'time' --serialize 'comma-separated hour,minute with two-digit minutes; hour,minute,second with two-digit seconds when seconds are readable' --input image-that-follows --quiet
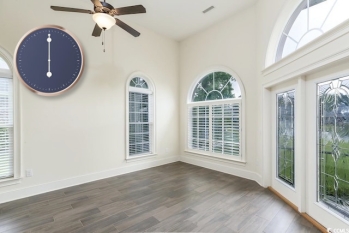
6,00
